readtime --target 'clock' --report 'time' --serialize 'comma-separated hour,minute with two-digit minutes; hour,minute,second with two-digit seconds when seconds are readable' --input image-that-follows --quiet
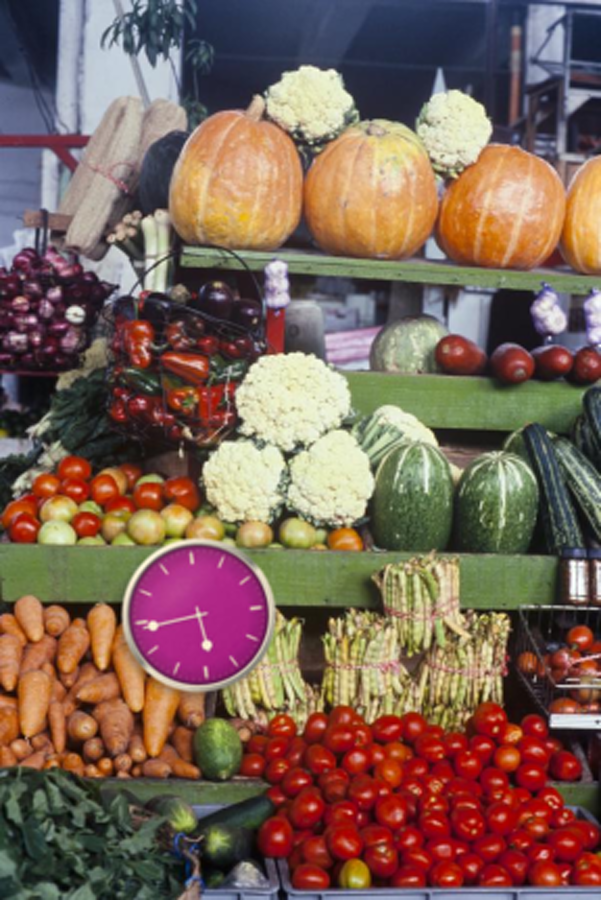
5,44
